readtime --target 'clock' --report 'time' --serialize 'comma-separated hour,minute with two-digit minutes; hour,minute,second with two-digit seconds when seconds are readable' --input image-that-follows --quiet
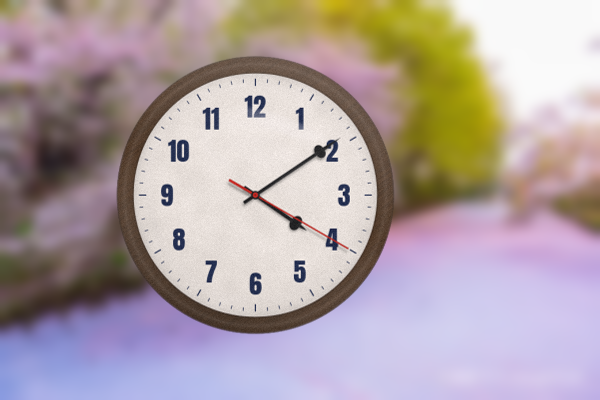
4,09,20
